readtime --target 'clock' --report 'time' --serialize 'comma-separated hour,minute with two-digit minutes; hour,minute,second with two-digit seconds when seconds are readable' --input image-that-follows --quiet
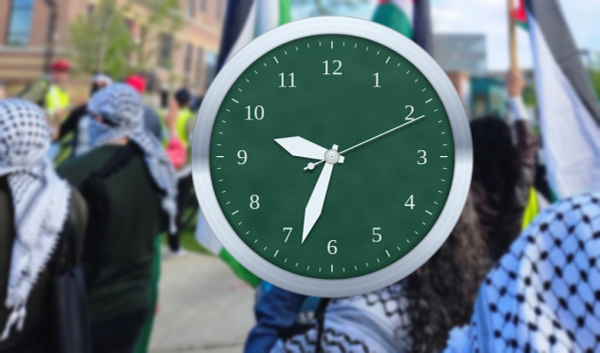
9,33,11
